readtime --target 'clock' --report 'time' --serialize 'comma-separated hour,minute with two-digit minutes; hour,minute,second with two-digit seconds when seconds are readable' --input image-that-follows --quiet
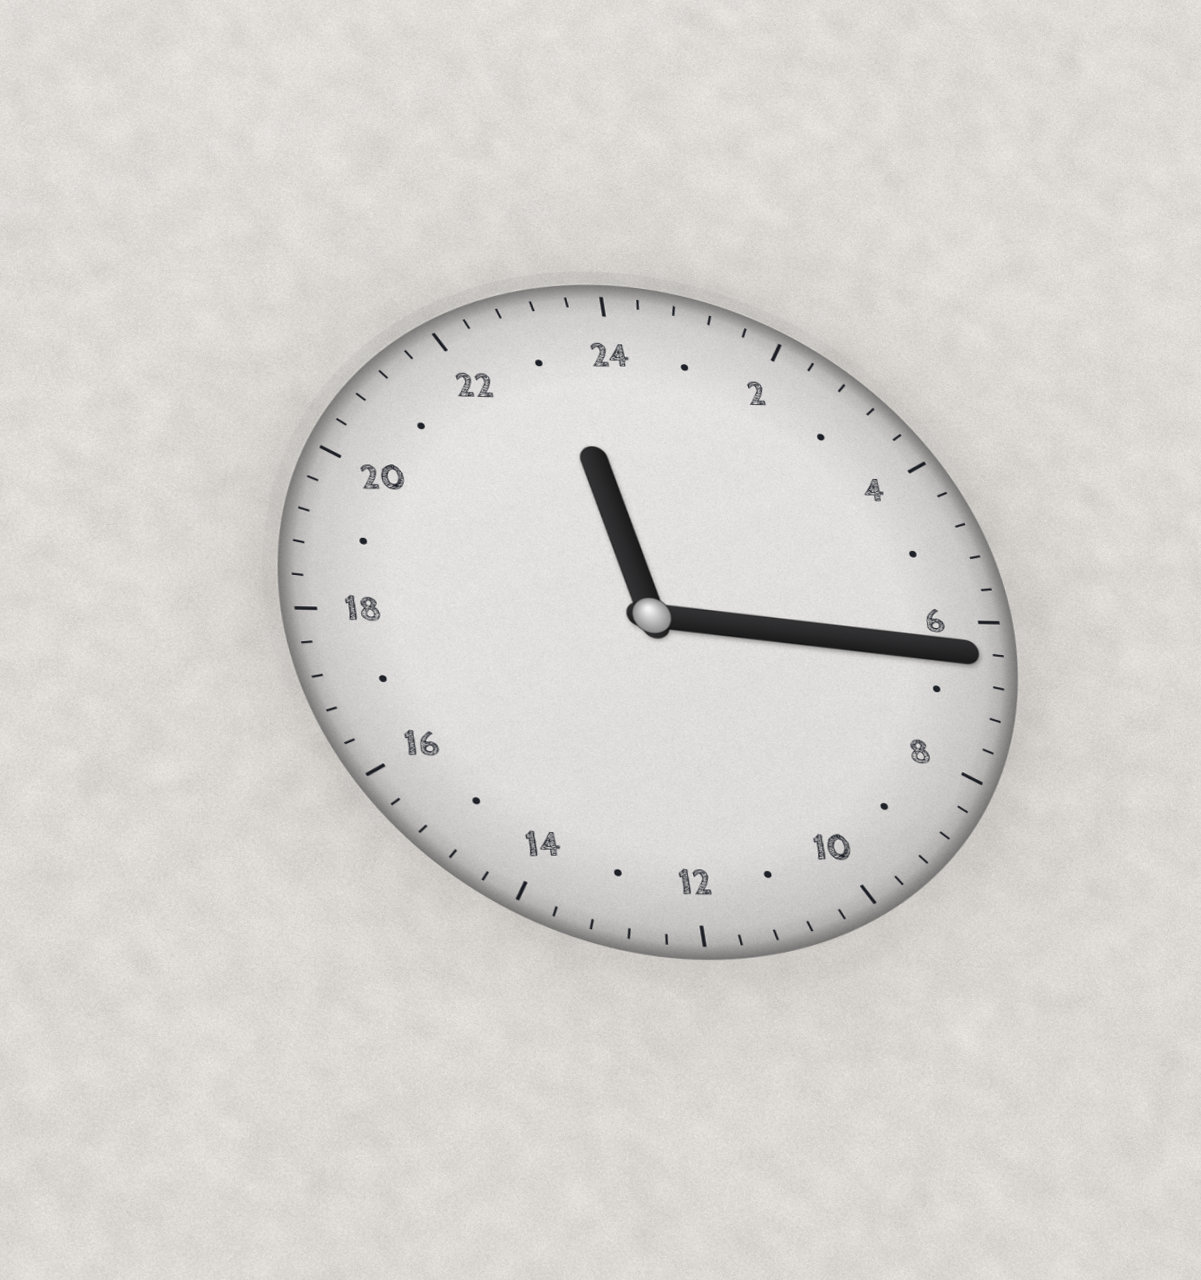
23,16
